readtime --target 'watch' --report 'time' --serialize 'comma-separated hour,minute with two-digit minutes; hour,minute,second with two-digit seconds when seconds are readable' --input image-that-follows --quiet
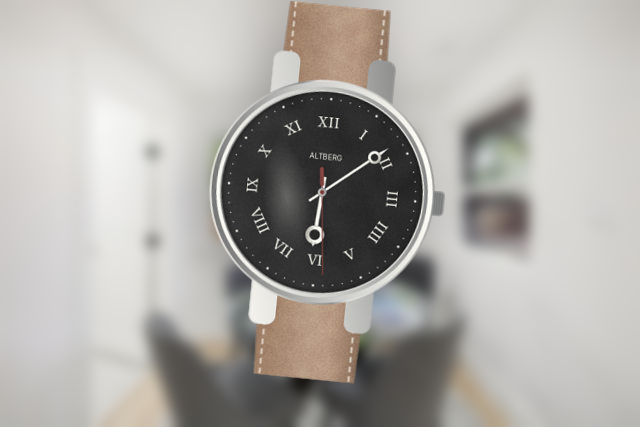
6,08,29
